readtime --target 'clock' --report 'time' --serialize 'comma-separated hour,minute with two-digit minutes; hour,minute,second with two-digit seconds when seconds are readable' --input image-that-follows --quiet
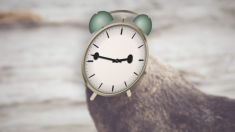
2,47
